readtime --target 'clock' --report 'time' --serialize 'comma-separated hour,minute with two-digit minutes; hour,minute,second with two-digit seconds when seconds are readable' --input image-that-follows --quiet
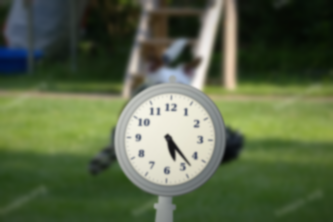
5,23
